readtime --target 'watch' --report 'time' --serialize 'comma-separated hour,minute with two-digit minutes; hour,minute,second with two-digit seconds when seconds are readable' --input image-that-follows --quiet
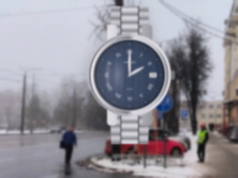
2,00
